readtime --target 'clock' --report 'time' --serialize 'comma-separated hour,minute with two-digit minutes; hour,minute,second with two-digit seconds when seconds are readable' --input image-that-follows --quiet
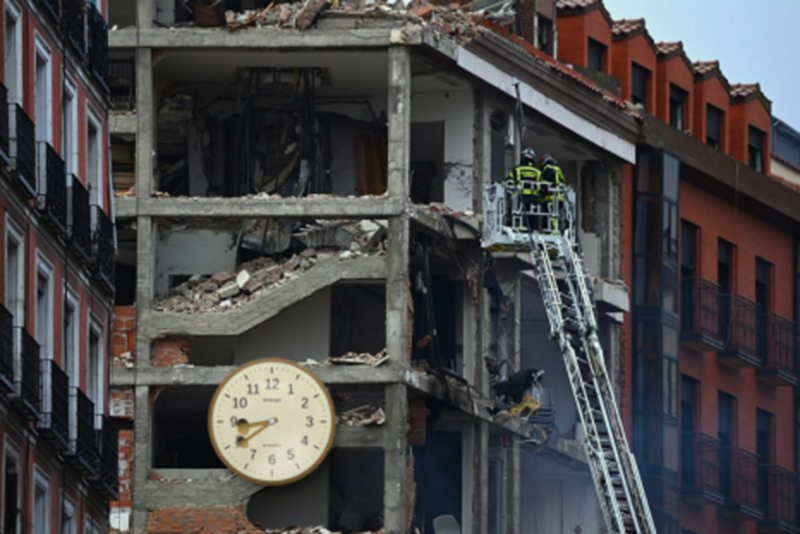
8,39
